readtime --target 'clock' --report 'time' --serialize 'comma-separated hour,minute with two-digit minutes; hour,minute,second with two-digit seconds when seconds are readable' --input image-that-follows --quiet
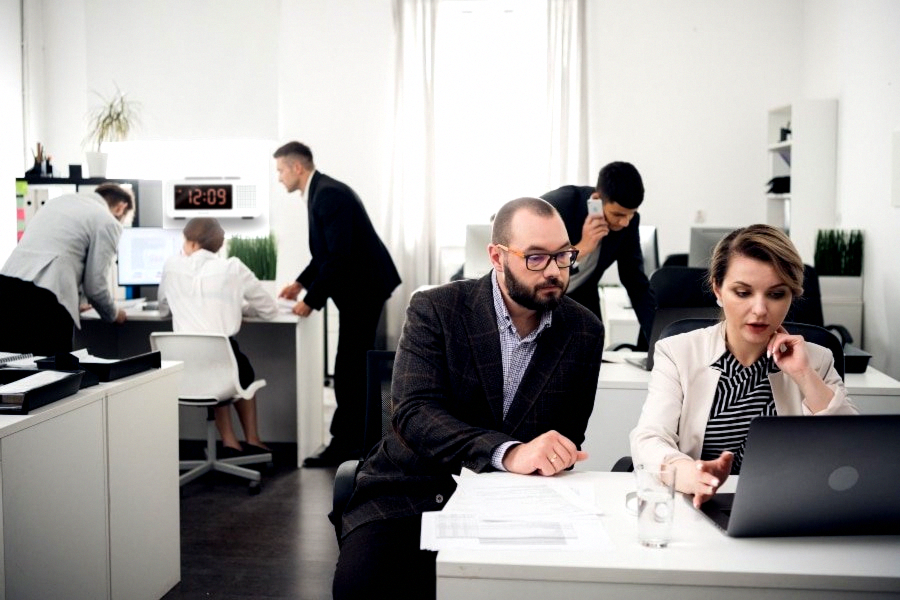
12,09
